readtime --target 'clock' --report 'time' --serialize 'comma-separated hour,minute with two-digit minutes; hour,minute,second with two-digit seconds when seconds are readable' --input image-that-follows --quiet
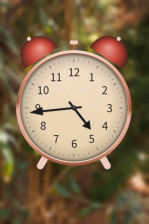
4,44
